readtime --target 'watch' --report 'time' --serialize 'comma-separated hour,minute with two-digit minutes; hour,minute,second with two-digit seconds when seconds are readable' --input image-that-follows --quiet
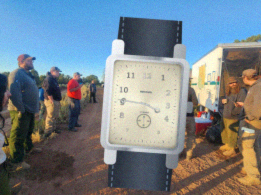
3,46
